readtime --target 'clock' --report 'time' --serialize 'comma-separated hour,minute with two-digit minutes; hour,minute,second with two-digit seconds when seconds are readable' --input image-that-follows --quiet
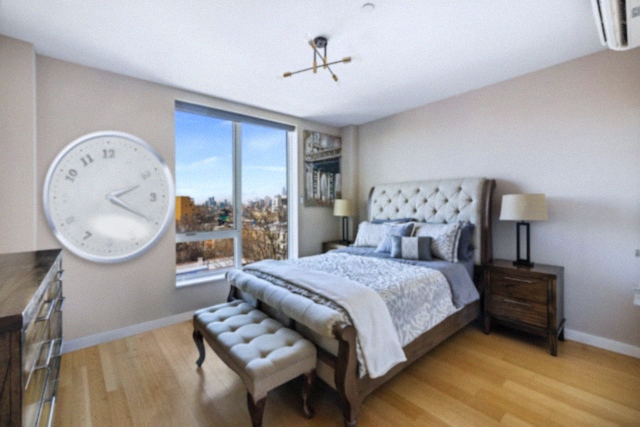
2,20
